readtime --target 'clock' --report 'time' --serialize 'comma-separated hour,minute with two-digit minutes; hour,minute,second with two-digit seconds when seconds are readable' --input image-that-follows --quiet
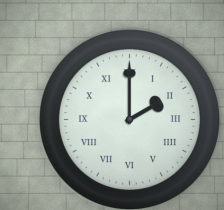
2,00
